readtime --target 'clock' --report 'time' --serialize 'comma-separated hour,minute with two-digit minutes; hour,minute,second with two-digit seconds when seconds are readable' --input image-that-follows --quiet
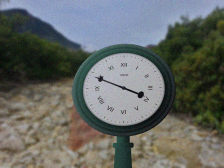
3,49
